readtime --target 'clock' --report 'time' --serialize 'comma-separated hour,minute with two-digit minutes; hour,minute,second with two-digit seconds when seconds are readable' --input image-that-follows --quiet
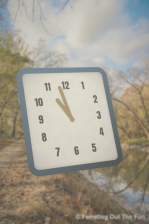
10,58
